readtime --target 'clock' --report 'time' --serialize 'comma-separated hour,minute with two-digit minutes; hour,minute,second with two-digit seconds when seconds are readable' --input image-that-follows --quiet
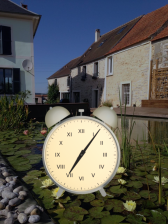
7,06
